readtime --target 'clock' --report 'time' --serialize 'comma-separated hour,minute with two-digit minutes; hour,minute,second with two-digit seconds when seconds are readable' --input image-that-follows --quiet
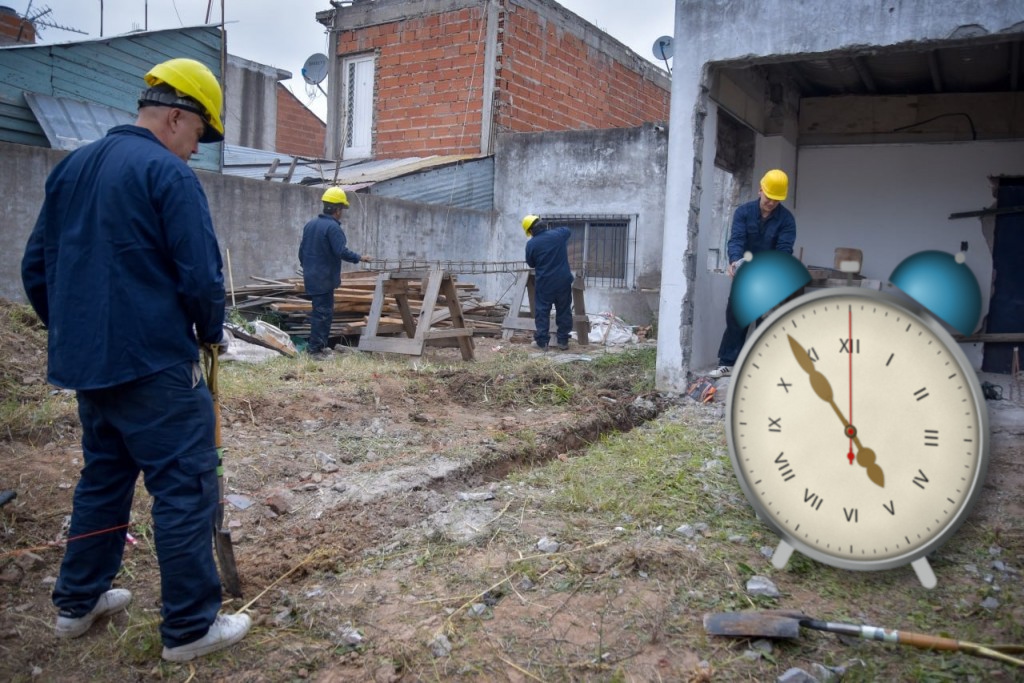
4,54,00
